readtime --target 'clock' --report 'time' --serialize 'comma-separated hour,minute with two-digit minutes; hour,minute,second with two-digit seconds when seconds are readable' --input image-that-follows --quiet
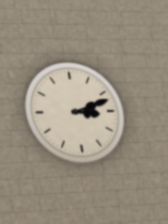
3,12
